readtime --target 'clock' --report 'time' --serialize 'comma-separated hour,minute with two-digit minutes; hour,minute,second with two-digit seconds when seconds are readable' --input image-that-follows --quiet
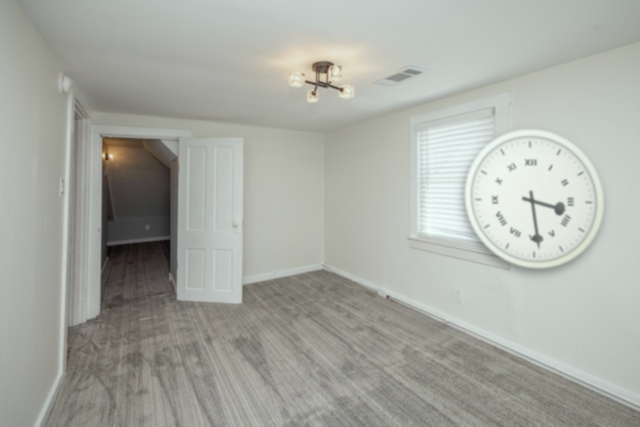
3,29
